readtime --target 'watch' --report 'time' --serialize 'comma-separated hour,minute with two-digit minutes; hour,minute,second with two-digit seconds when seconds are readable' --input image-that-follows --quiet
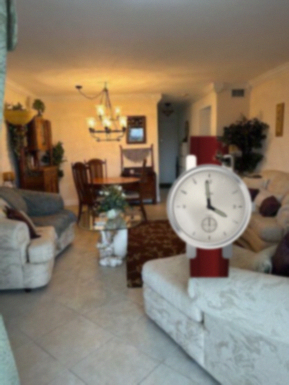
3,59
